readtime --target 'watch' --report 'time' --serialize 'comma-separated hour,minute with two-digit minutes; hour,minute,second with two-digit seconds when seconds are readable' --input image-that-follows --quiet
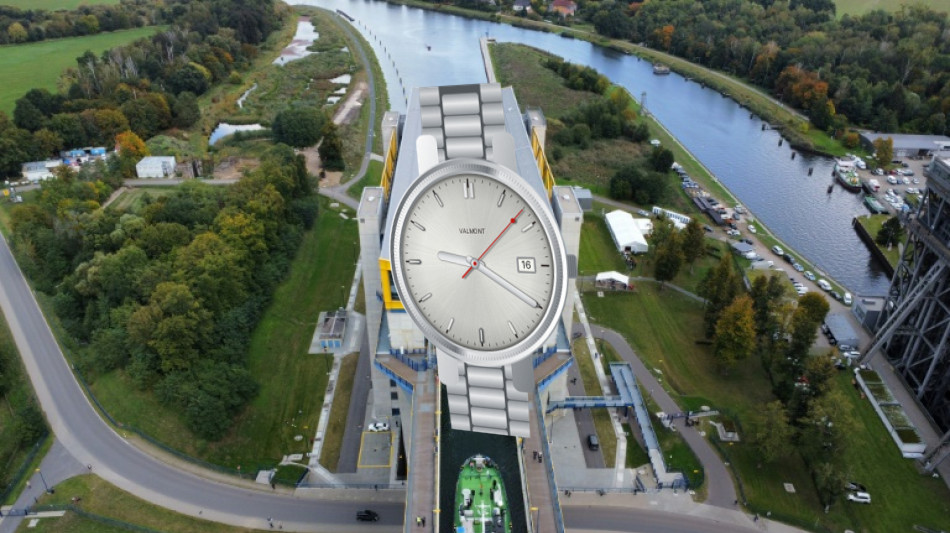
9,20,08
